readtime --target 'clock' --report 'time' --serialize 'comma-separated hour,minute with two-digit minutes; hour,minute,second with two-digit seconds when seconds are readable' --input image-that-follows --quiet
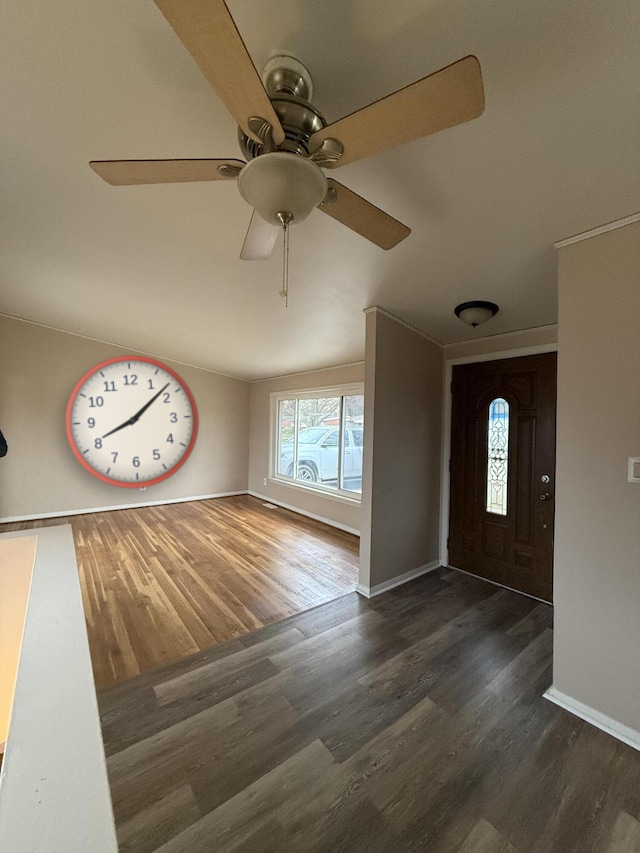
8,08
